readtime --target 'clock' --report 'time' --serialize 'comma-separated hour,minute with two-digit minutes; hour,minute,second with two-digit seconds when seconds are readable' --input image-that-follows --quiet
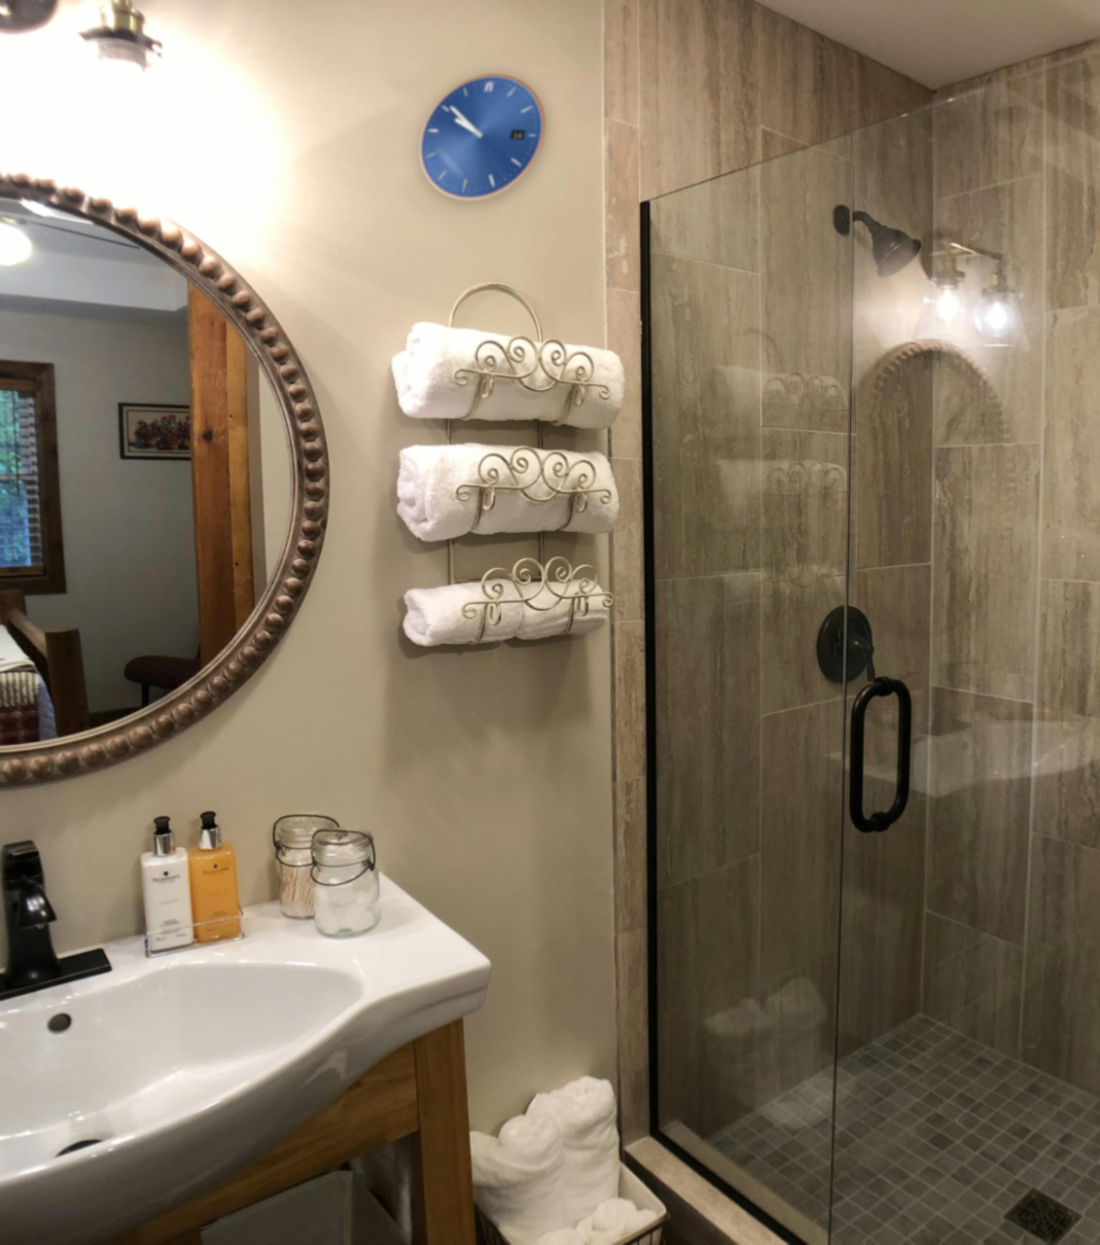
9,51
